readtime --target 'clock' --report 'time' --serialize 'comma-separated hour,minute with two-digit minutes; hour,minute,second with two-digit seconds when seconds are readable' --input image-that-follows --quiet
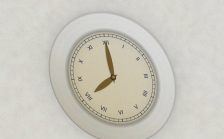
8,00
